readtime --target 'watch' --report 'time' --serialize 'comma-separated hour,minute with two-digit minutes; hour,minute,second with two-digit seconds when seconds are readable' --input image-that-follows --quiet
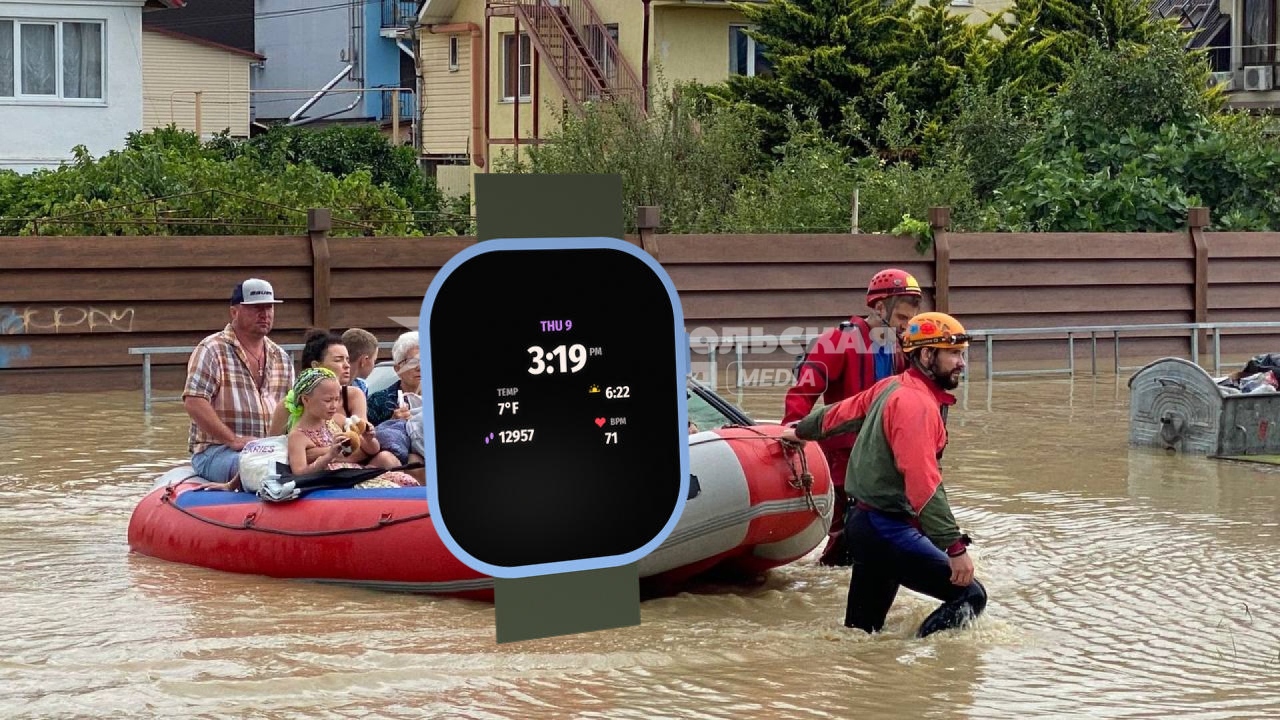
3,19
